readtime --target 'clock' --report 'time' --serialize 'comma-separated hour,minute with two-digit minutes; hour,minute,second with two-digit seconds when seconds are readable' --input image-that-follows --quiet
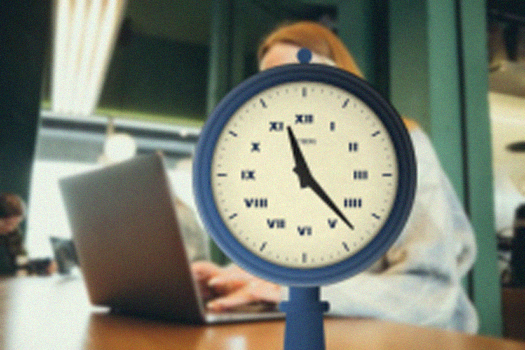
11,23
